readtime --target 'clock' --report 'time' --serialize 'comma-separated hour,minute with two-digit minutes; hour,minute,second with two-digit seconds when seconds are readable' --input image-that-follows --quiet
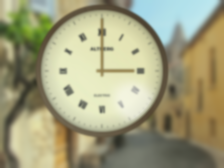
3,00
